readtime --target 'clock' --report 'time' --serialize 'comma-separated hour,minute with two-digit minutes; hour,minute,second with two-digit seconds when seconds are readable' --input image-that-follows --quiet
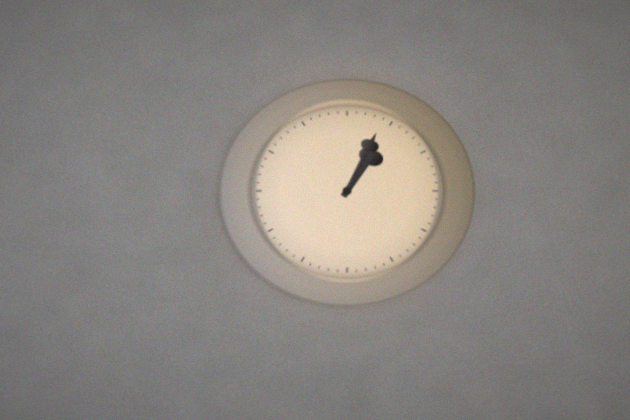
1,04
